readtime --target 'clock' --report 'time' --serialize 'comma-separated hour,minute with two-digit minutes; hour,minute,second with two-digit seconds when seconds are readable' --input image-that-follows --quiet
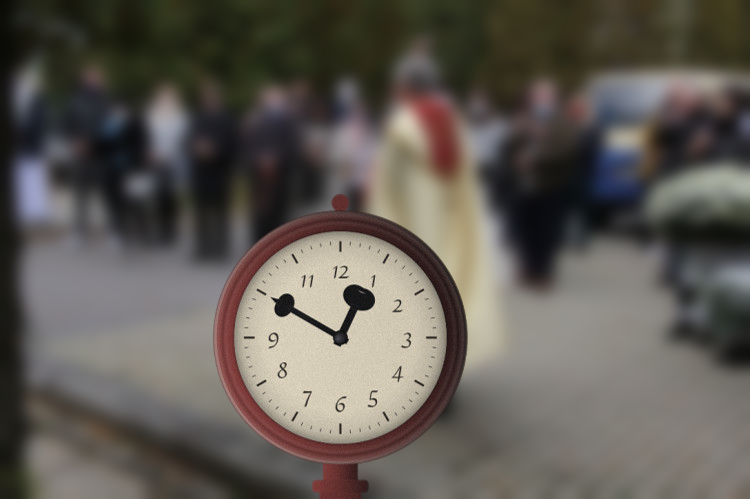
12,50
